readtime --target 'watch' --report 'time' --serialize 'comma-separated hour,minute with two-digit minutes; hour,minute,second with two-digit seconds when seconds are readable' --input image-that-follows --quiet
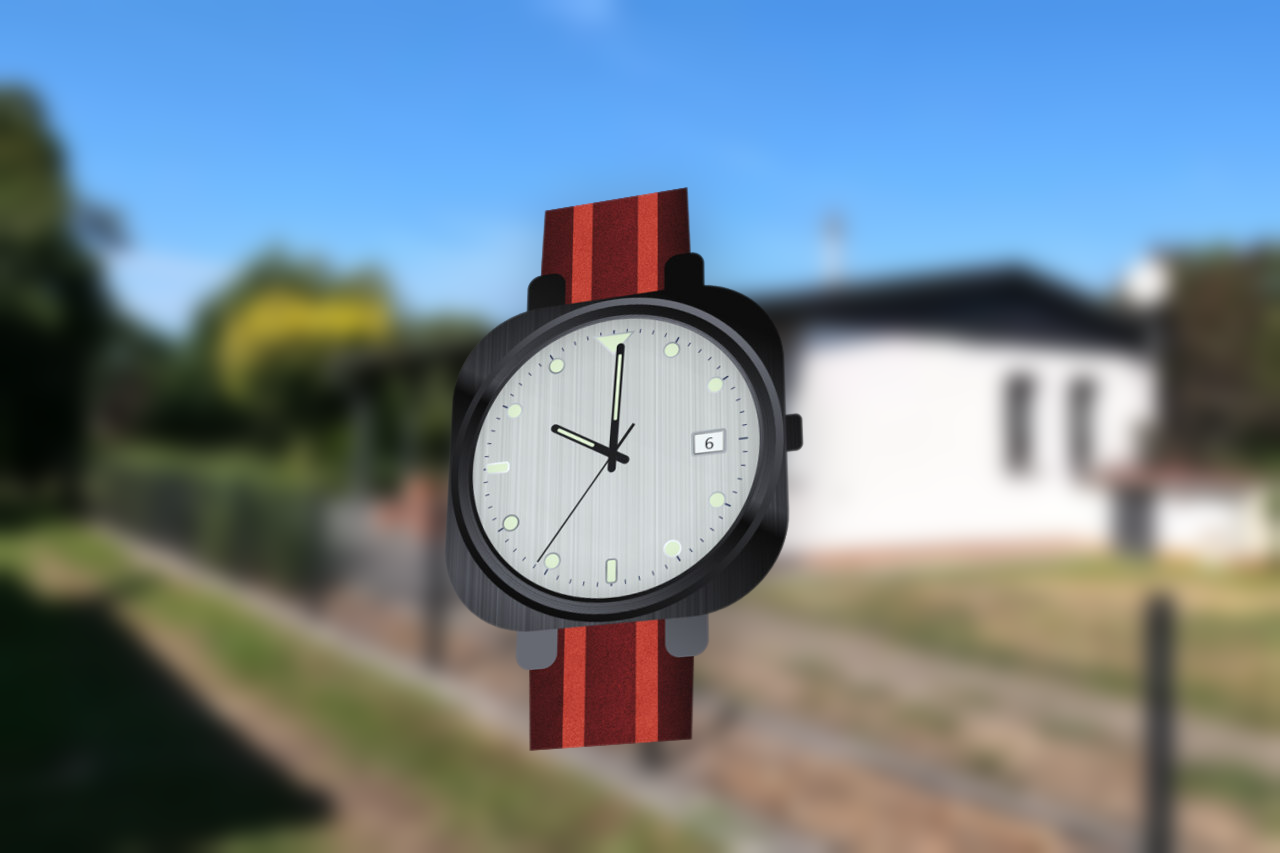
10,00,36
